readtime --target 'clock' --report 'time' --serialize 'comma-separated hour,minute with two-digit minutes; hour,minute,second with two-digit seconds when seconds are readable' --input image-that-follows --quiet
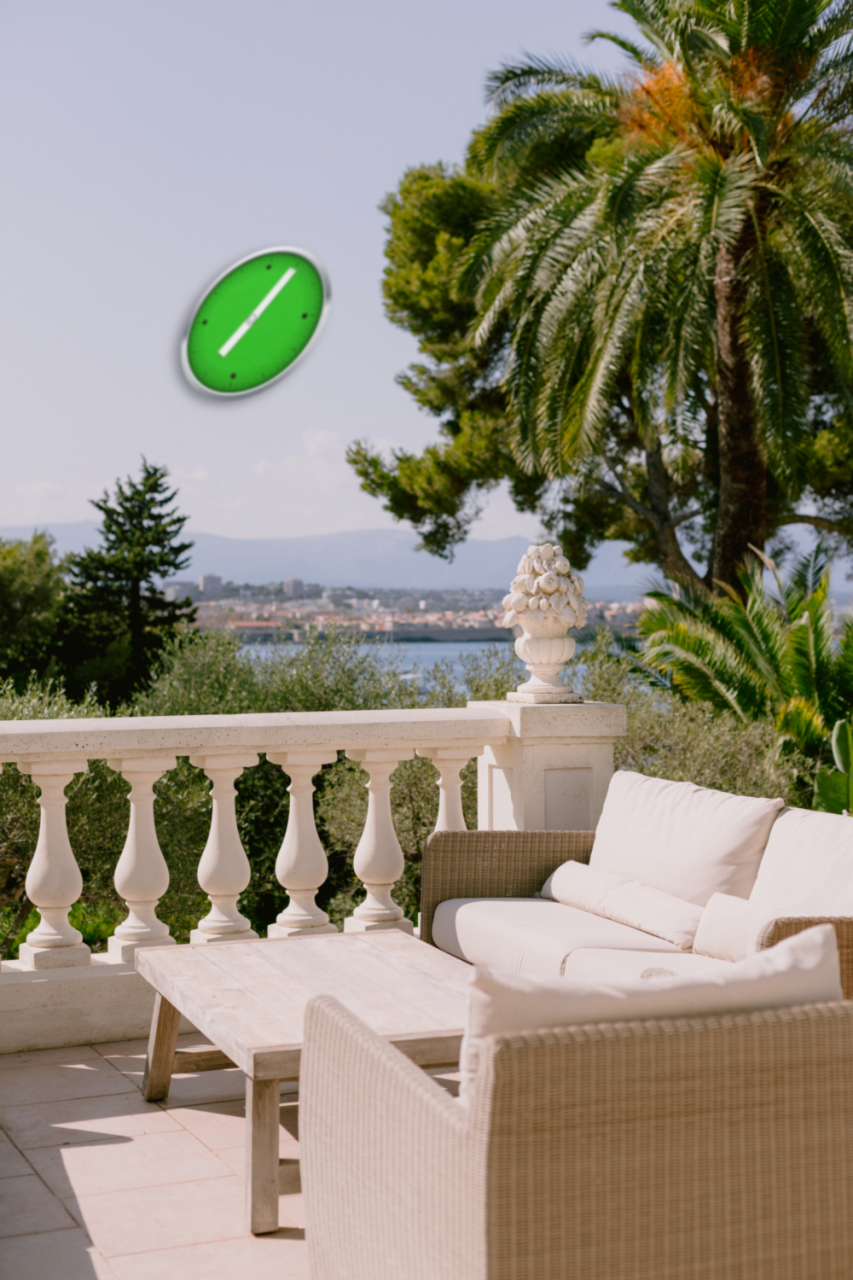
7,05
